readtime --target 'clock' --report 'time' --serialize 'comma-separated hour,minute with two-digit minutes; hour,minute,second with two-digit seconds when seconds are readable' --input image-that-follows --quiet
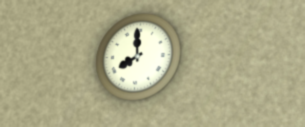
7,59
